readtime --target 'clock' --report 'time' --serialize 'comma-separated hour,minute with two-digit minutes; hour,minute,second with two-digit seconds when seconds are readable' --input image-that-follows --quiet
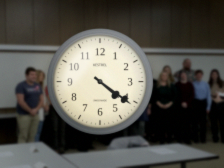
4,21
